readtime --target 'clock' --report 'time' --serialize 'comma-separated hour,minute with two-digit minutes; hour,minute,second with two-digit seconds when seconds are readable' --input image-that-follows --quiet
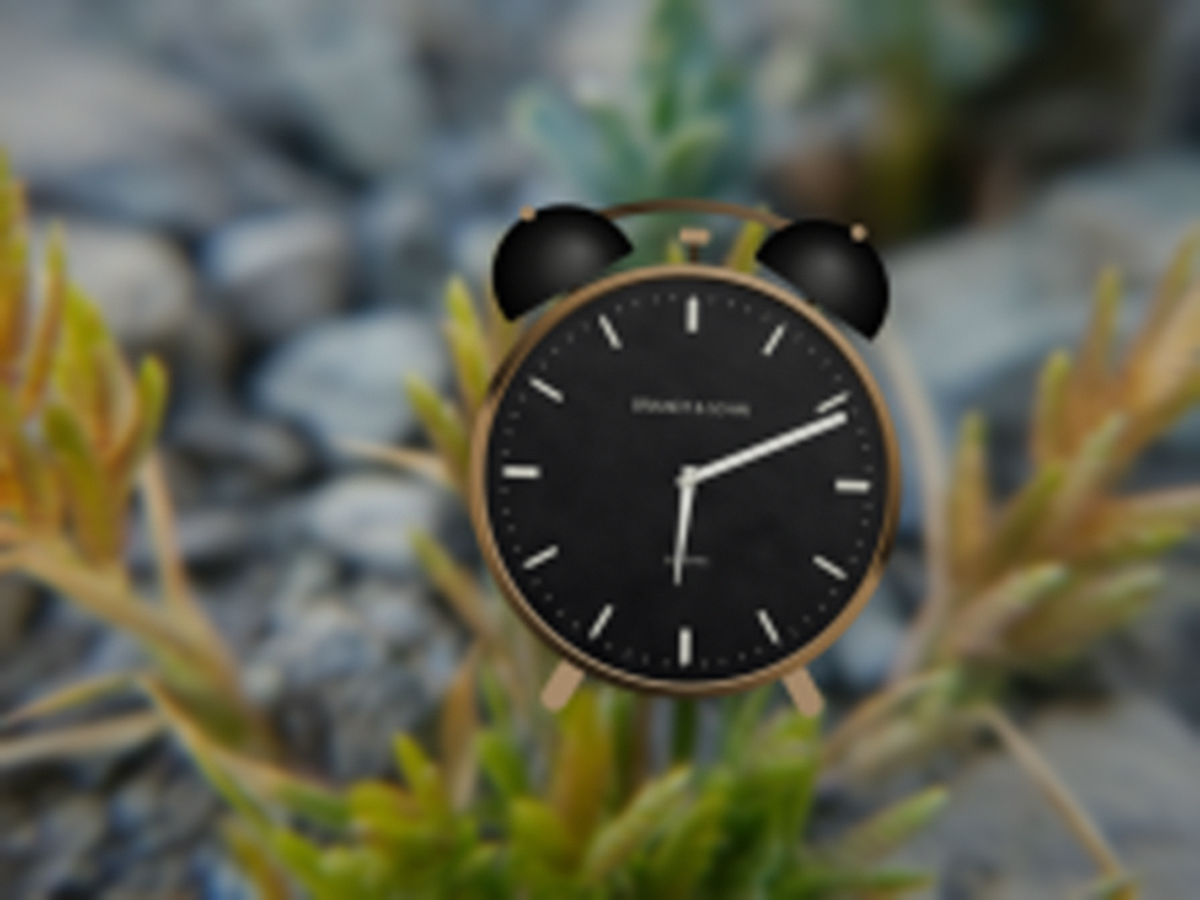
6,11
